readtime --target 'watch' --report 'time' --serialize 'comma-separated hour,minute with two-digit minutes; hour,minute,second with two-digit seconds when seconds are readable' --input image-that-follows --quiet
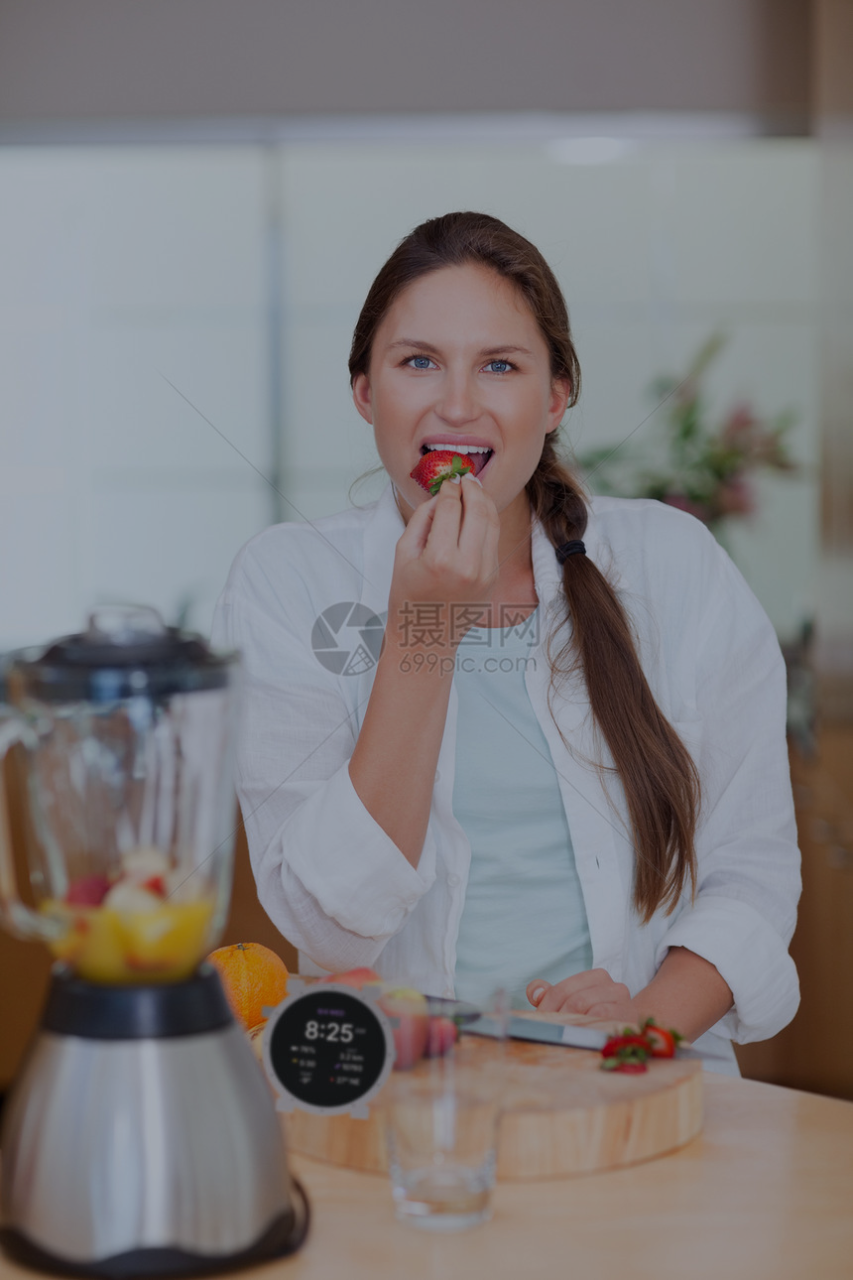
8,25
